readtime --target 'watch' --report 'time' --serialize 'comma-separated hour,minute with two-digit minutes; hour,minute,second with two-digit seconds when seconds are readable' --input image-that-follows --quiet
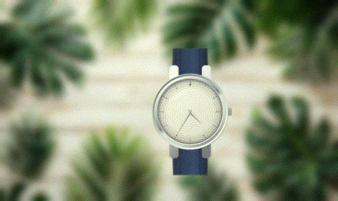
4,35
